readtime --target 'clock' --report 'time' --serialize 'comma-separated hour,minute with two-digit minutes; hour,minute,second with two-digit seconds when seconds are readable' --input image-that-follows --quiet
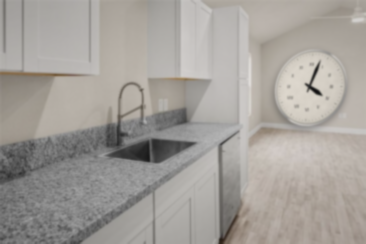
4,03
